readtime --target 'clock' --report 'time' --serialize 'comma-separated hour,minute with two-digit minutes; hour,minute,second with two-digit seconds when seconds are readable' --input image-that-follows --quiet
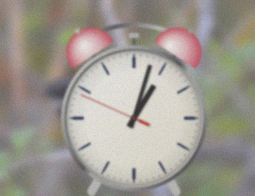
1,02,49
